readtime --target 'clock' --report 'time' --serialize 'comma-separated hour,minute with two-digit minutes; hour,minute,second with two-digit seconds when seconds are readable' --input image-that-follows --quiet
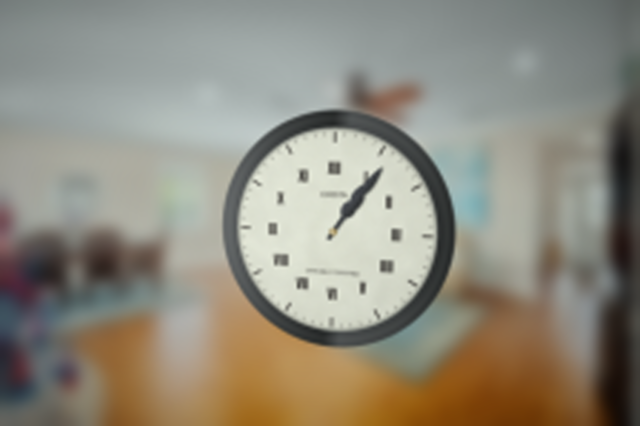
1,06
